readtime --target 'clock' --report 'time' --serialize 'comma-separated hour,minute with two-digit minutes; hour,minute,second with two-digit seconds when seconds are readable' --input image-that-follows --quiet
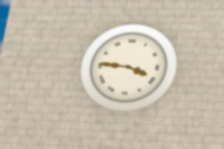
3,46
